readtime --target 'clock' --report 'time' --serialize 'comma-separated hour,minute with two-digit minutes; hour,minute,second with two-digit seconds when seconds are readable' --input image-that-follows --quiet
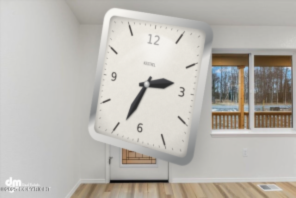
2,34
